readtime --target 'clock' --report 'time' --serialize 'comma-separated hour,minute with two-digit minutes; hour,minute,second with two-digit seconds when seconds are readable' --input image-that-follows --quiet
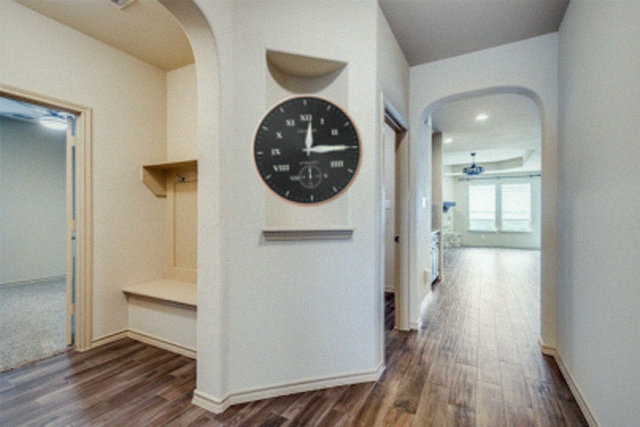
12,15
